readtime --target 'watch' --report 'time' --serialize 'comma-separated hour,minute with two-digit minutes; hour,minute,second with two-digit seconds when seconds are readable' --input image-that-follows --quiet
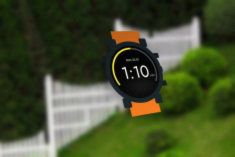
1,10
